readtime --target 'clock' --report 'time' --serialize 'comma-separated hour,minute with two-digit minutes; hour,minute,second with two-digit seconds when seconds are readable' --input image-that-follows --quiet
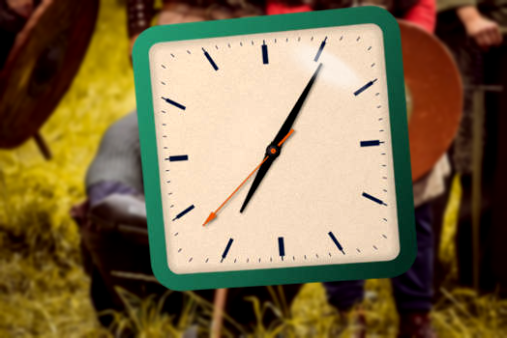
7,05,38
